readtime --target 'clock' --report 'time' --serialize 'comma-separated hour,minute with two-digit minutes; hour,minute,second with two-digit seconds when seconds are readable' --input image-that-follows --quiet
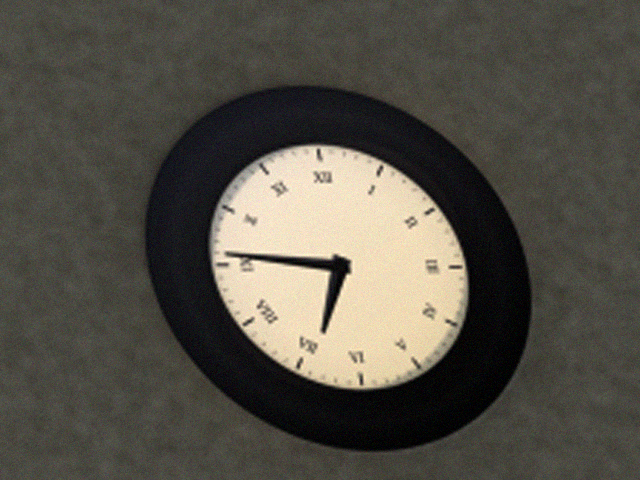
6,46
